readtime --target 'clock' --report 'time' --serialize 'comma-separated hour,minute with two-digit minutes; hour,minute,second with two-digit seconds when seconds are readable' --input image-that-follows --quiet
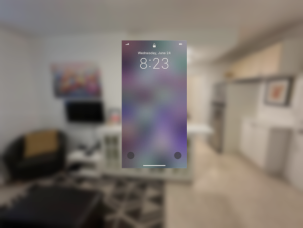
8,23
